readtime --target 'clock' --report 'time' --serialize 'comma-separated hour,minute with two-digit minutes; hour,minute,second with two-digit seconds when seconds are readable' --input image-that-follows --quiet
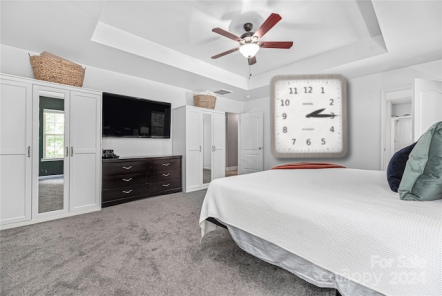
2,15
